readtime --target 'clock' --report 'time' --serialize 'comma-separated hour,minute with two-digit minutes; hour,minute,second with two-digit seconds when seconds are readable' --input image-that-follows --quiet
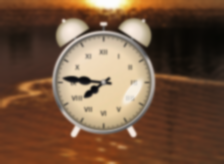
7,46
